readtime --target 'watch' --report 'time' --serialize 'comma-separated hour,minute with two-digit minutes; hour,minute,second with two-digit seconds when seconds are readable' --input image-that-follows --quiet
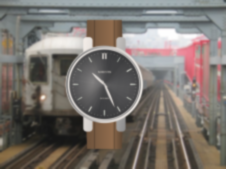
10,26
